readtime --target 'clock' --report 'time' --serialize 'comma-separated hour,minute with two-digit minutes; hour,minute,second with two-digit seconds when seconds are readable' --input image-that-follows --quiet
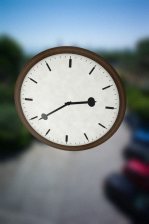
2,39
